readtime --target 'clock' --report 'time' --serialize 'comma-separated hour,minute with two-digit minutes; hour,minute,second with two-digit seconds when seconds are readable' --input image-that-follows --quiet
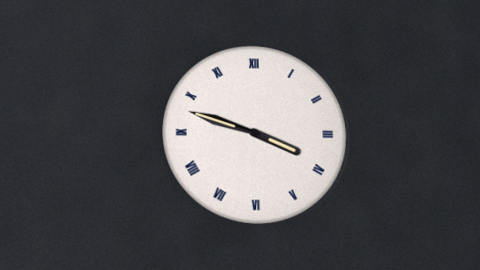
3,48
